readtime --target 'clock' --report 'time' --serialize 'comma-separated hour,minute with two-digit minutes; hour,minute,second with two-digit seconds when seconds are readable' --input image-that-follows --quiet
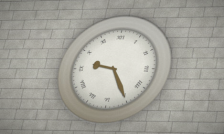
9,25
